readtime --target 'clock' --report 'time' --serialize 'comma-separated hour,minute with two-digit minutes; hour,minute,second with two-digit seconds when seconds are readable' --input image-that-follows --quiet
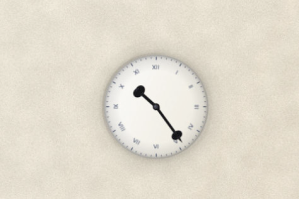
10,24
